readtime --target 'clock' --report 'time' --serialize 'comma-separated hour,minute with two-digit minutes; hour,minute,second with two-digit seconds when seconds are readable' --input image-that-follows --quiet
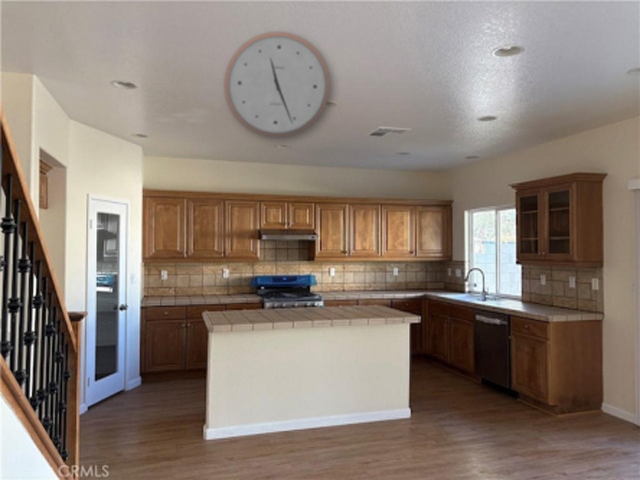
11,26
